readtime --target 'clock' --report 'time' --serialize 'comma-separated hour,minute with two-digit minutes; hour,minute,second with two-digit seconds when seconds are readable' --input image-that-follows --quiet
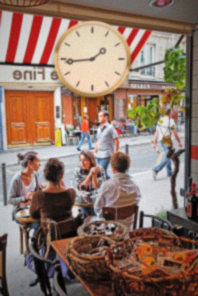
1,44
